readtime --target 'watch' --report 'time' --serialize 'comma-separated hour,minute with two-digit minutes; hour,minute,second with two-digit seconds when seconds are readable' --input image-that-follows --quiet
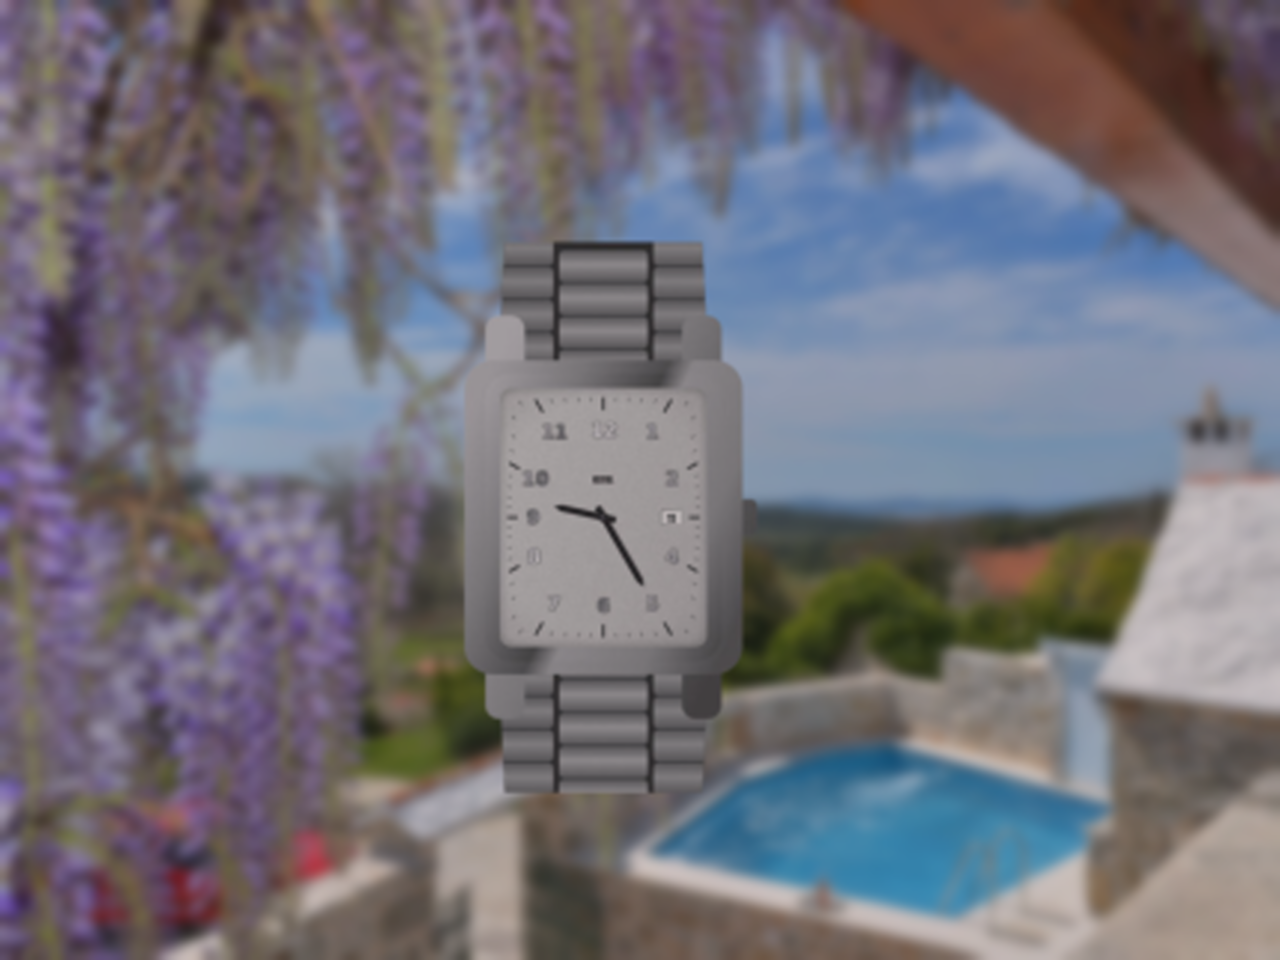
9,25
